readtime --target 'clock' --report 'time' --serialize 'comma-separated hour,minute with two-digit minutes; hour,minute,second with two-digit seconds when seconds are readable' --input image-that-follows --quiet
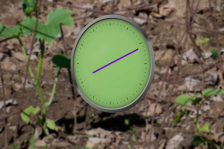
8,11
